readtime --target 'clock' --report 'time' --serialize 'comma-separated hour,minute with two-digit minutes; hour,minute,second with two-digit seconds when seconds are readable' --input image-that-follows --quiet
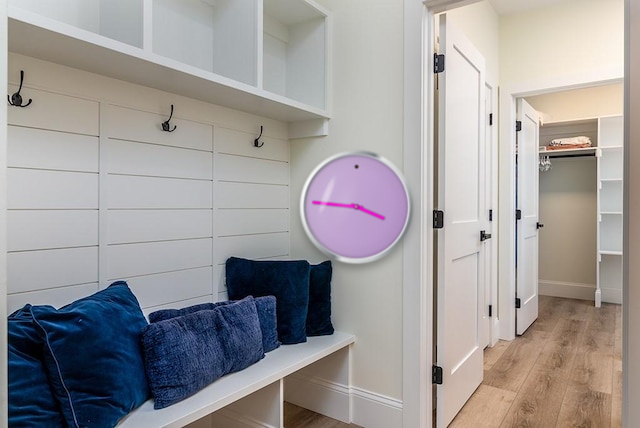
3,46
